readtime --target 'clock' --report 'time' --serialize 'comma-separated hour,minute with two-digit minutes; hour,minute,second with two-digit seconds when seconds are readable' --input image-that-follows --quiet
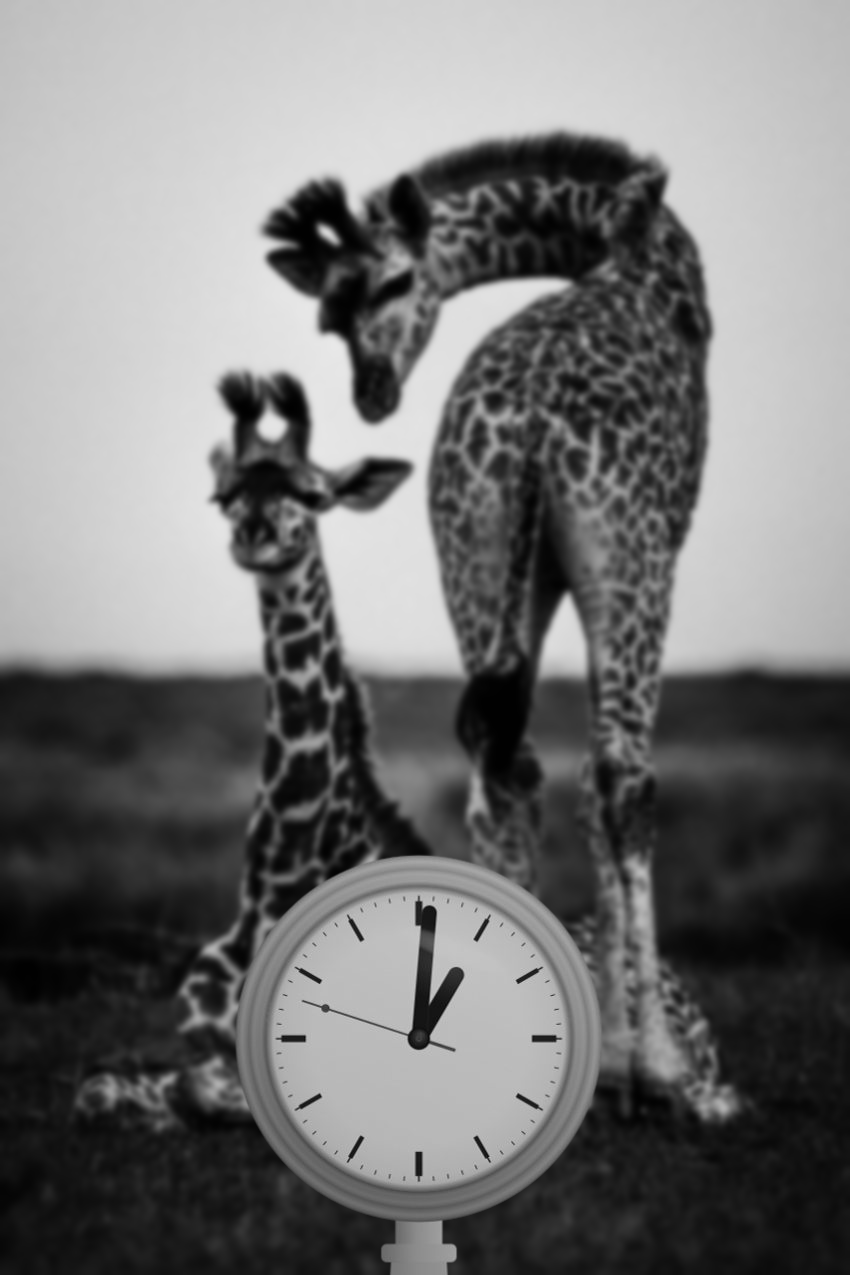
1,00,48
